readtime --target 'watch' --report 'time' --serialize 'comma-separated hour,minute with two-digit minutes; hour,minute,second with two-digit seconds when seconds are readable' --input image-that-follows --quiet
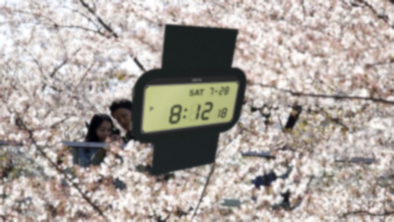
8,12
